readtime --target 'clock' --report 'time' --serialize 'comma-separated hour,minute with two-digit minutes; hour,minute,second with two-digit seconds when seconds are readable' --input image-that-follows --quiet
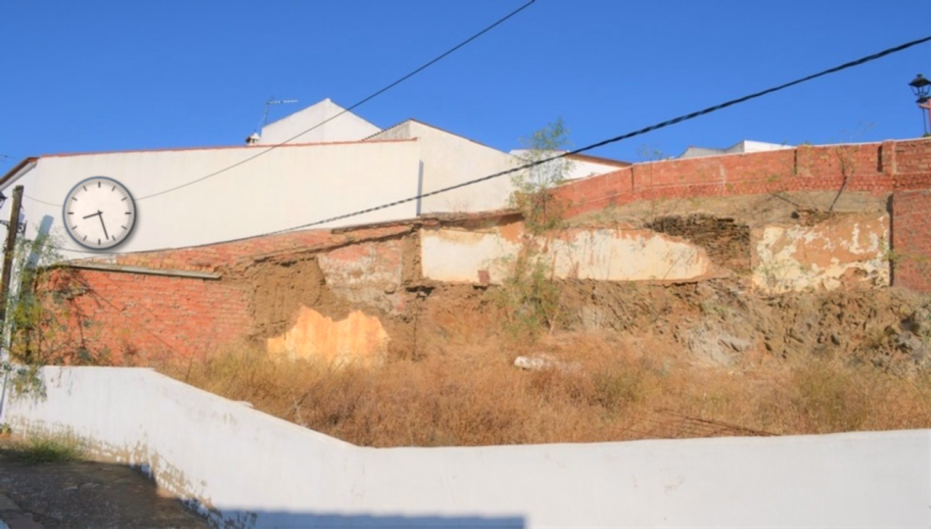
8,27
